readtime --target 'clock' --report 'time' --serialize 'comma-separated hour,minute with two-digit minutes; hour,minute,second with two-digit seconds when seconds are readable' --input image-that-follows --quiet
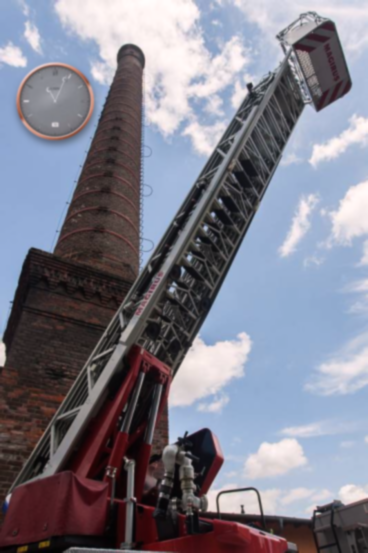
11,04
